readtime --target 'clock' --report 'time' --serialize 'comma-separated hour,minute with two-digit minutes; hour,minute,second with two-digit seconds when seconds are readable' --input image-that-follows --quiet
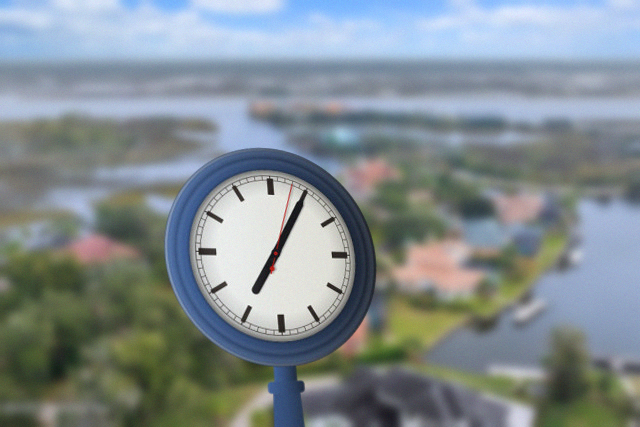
7,05,03
